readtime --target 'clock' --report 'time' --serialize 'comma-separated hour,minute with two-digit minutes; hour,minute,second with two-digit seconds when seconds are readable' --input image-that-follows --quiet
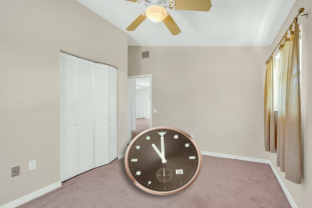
11,00
